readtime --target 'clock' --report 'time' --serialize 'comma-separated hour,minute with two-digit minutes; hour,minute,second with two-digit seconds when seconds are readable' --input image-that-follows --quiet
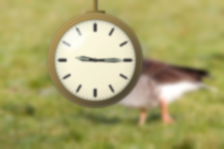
9,15
